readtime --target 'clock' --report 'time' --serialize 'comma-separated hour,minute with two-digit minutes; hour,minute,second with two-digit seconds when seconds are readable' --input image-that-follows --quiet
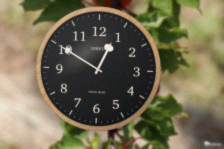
12,50
